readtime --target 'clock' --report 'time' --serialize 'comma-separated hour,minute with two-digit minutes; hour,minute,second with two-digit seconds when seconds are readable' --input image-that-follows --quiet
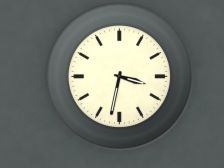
3,32
